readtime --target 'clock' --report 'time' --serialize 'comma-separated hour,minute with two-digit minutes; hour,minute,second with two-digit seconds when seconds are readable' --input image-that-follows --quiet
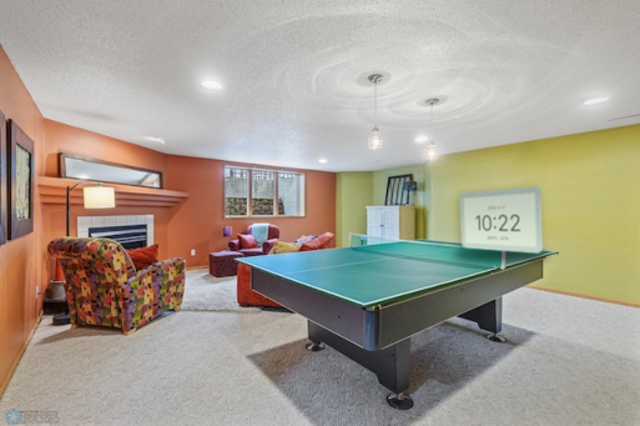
10,22
